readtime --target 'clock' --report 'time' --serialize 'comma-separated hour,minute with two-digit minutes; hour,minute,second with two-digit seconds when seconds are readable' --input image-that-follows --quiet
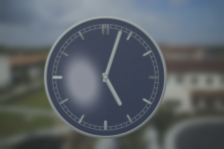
5,03
